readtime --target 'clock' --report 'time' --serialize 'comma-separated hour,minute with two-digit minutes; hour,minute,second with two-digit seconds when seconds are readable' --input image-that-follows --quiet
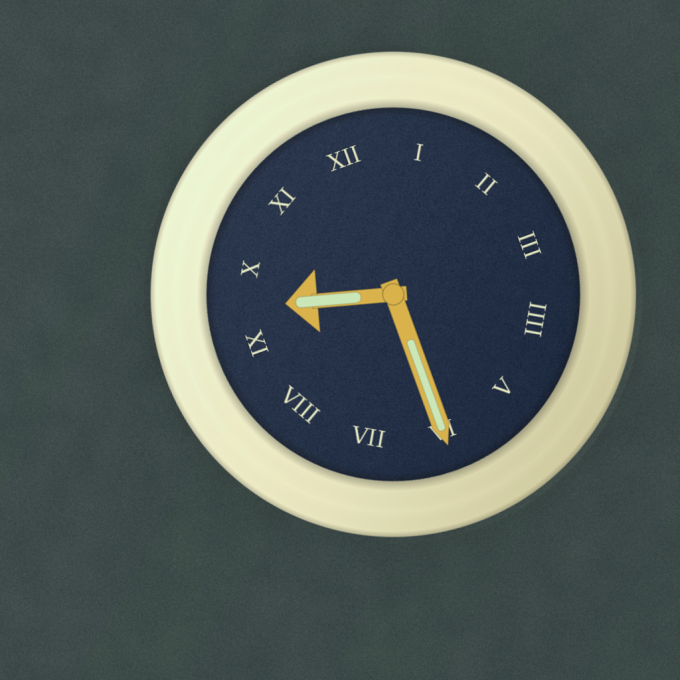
9,30
